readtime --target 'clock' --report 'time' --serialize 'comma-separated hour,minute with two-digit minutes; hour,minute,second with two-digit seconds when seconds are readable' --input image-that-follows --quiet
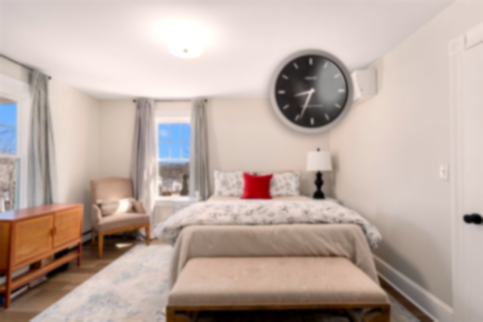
8,34
